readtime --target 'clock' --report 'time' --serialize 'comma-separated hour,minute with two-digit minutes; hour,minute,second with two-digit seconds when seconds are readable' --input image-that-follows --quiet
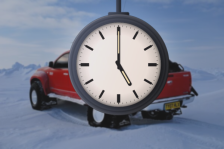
5,00
